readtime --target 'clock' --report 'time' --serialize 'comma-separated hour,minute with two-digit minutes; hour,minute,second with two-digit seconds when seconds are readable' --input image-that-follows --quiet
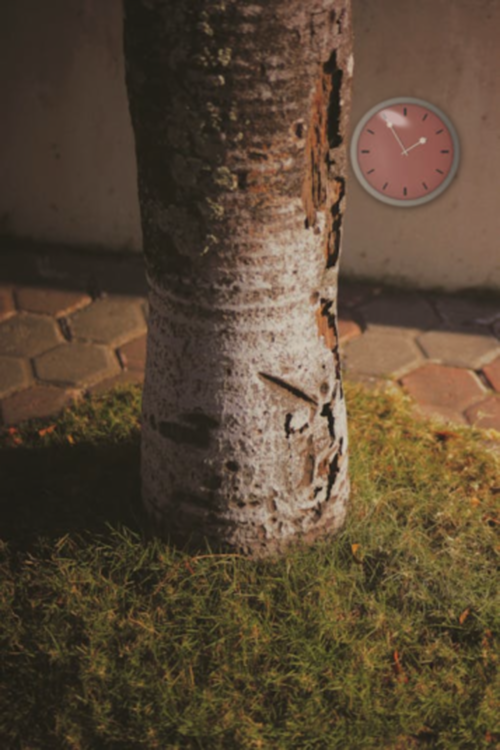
1,55
